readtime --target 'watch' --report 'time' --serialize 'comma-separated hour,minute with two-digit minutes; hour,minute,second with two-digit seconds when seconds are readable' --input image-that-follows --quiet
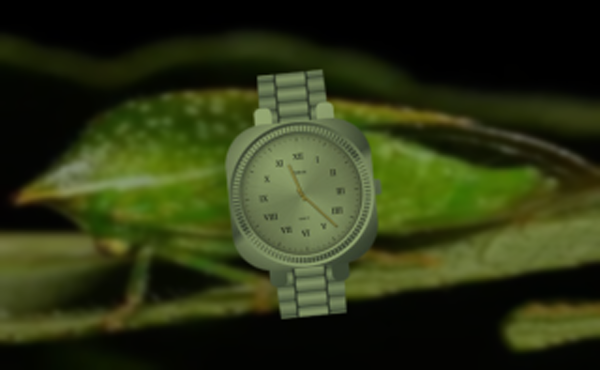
11,23
